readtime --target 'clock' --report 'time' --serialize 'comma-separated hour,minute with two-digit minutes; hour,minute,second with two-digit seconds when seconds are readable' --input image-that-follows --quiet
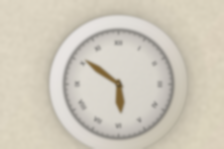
5,51
